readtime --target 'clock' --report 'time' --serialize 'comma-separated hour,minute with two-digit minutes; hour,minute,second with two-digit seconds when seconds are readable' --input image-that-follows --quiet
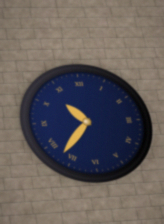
10,37
